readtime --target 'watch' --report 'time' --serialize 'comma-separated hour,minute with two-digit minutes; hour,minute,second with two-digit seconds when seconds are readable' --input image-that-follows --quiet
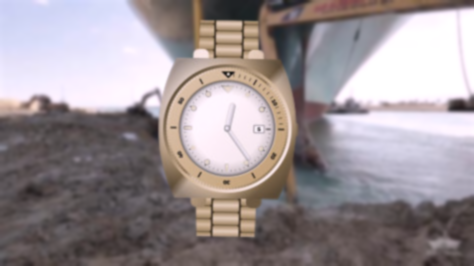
12,24
